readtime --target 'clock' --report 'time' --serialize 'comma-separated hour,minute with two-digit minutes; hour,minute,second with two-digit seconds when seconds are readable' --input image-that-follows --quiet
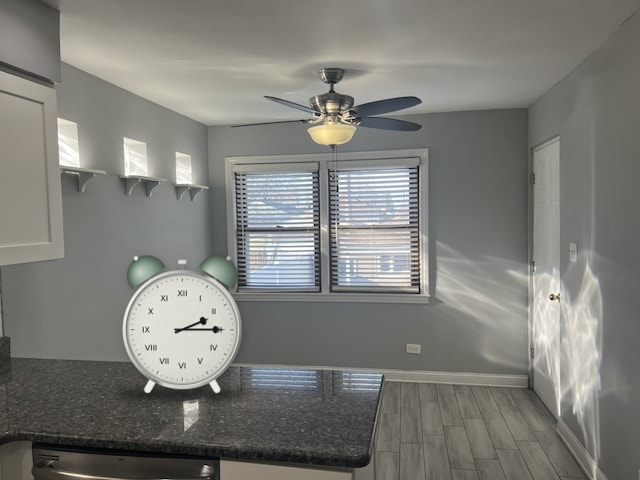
2,15
